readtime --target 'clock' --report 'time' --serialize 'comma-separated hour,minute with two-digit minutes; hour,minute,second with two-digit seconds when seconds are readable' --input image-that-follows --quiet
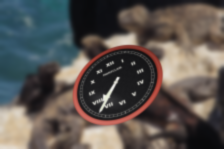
7,37
